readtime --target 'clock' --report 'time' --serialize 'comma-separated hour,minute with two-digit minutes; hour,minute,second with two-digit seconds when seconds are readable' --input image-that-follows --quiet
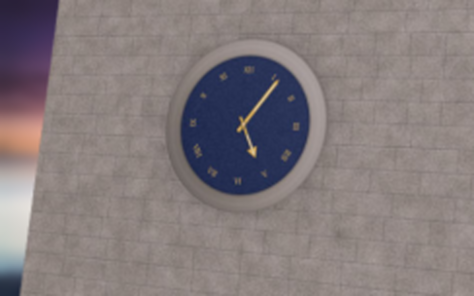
5,06
